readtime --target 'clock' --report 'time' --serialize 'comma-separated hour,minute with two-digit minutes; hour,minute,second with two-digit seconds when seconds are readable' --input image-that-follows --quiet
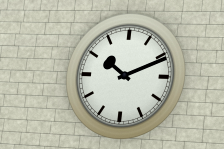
10,11
